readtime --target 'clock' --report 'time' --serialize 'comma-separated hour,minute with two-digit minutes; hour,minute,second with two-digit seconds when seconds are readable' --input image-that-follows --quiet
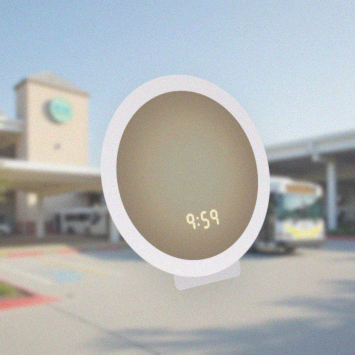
9,59
